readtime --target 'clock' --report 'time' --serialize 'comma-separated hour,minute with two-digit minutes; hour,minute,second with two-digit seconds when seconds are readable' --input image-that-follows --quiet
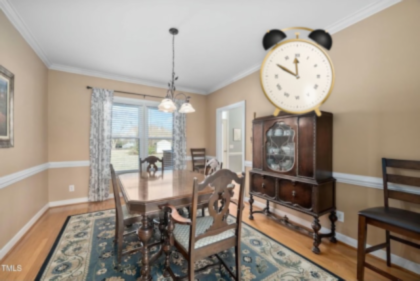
11,50
